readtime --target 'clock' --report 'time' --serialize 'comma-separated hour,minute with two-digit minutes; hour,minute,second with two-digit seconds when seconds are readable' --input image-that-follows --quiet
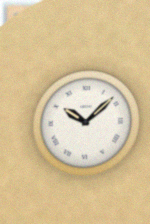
10,08
